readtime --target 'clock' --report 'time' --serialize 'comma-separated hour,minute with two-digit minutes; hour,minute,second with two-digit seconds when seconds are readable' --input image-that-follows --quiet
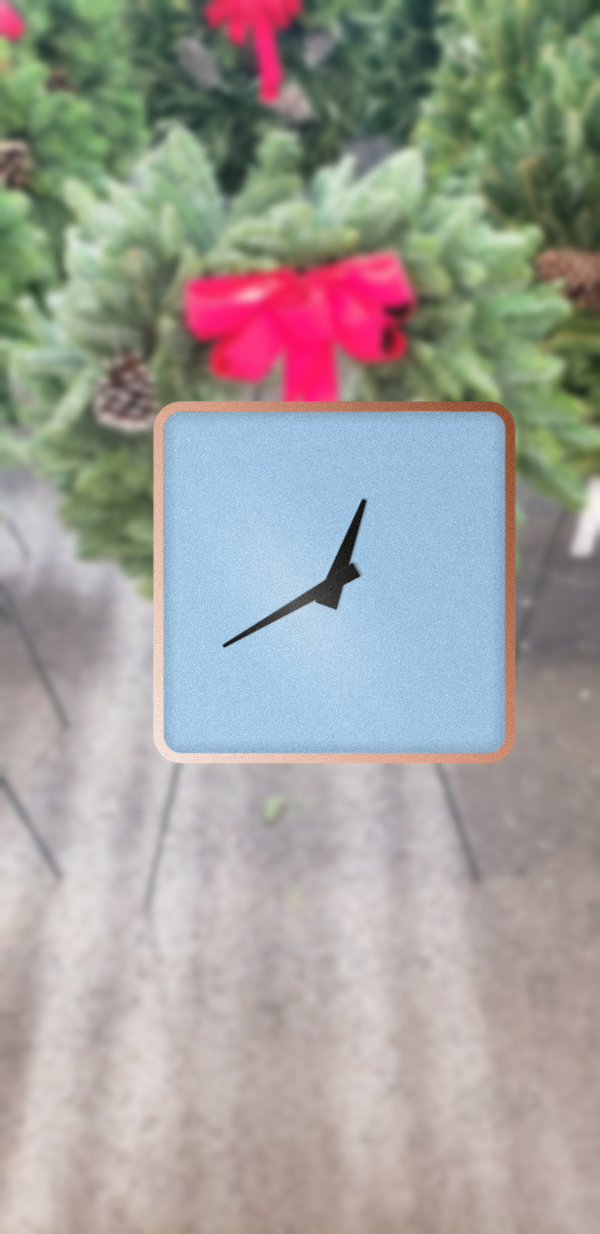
12,40
